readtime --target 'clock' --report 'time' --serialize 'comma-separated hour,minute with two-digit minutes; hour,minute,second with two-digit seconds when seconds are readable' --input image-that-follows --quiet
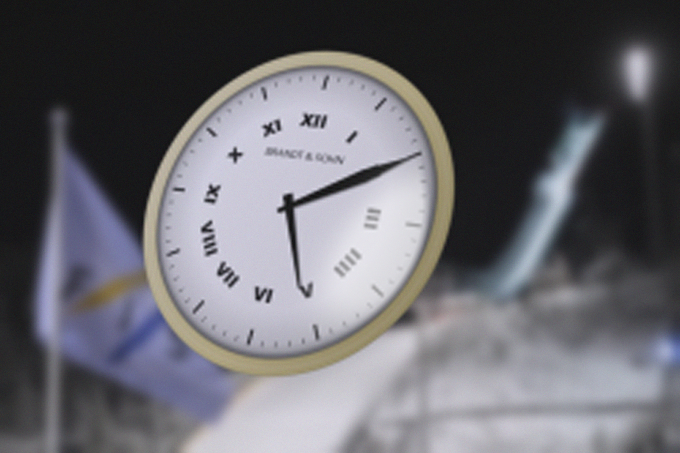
5,10
